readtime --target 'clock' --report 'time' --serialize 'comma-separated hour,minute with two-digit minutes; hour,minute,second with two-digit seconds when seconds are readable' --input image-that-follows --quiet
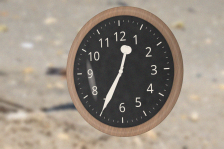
12,35
